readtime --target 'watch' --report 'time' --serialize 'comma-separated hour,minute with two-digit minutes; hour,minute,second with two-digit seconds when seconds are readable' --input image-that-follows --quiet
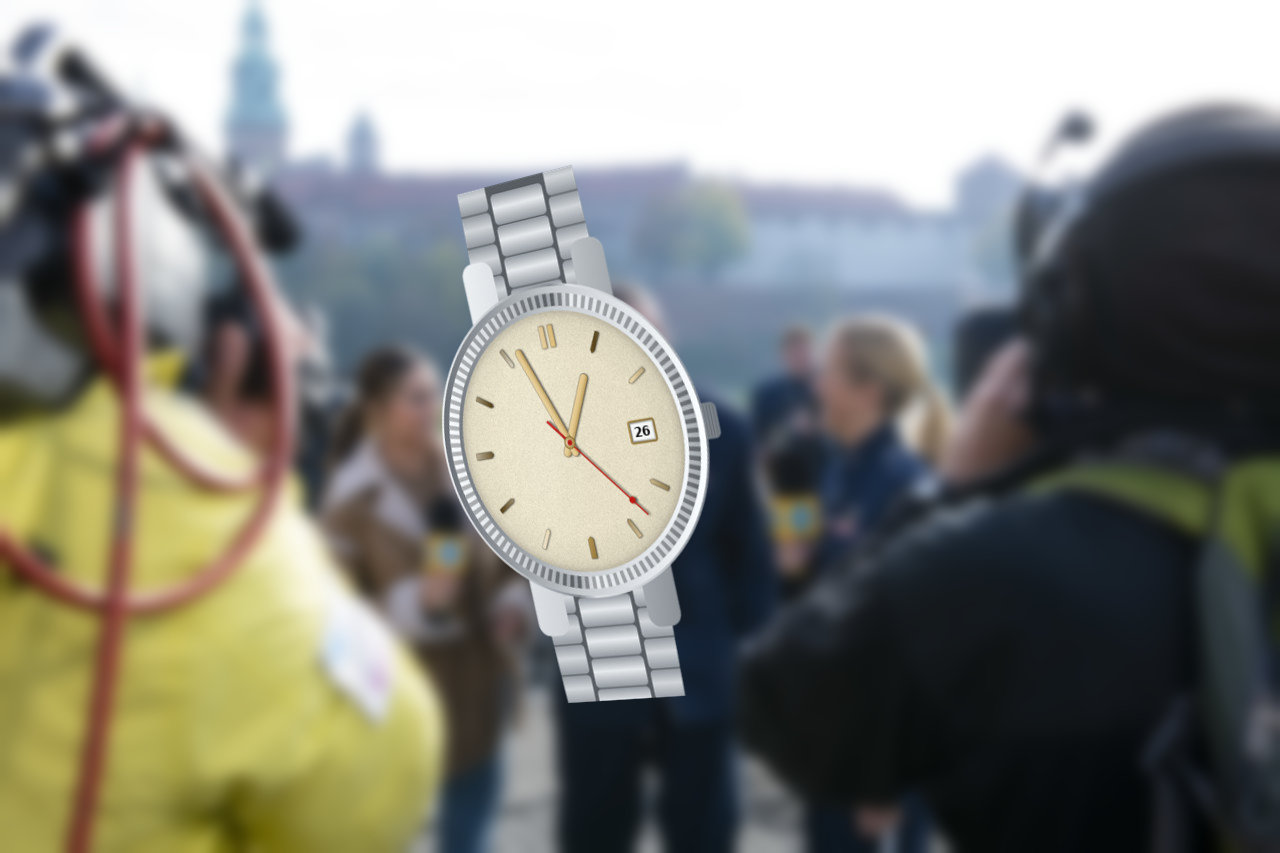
12,56,23
